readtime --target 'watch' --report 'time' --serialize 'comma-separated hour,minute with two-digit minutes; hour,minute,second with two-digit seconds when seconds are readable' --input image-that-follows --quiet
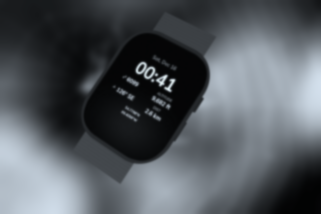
0,41
